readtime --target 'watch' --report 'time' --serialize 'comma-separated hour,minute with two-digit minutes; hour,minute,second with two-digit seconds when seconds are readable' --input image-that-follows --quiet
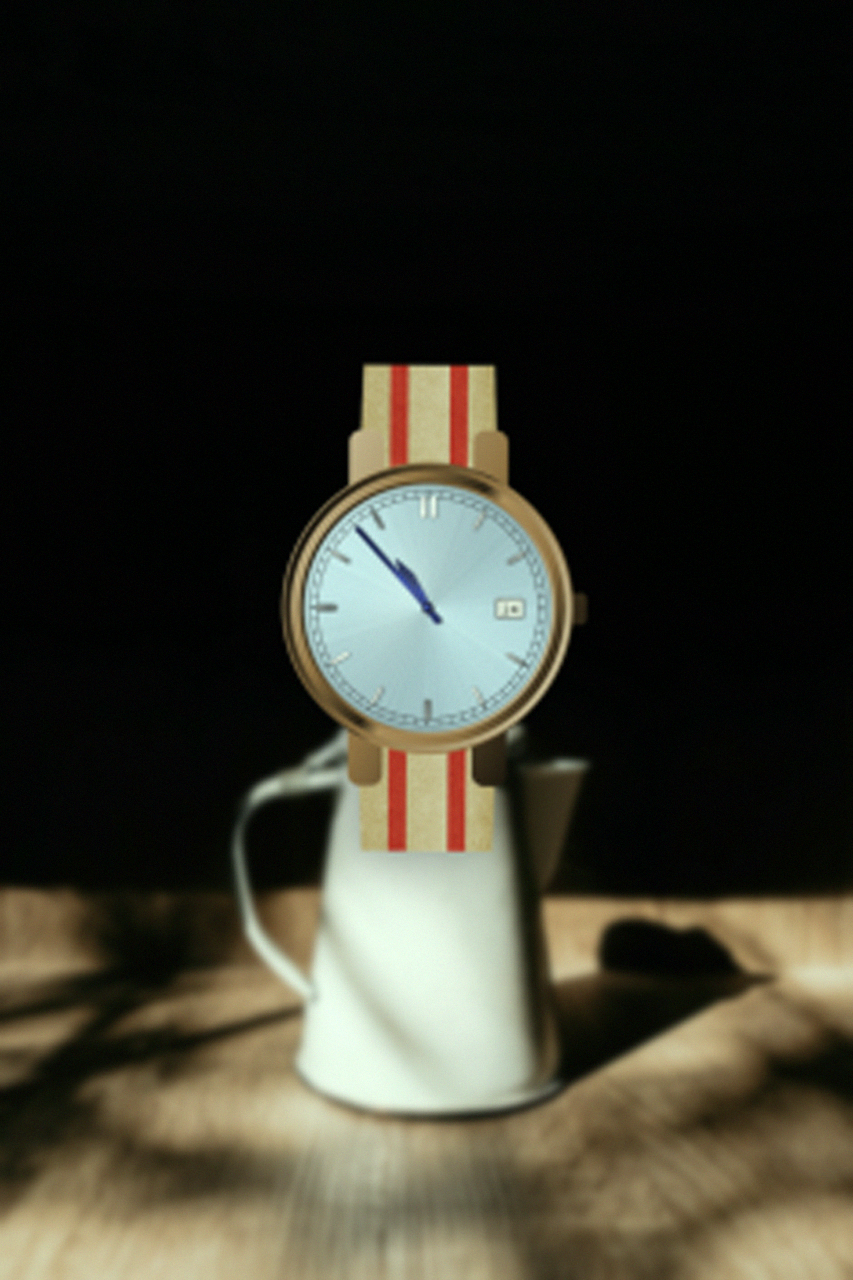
10,53
